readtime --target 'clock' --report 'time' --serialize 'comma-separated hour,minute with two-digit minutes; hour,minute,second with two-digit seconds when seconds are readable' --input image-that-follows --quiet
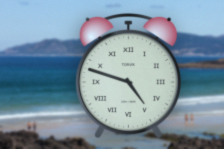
4,48
